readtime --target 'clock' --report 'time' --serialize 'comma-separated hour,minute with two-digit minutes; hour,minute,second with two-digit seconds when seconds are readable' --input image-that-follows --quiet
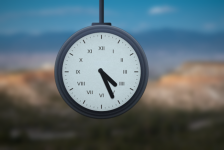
4,26
